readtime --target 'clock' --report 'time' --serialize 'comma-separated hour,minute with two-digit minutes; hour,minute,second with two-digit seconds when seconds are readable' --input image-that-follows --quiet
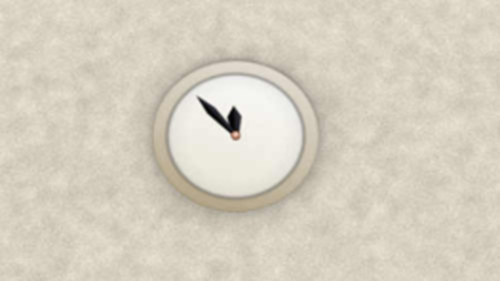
11,53
